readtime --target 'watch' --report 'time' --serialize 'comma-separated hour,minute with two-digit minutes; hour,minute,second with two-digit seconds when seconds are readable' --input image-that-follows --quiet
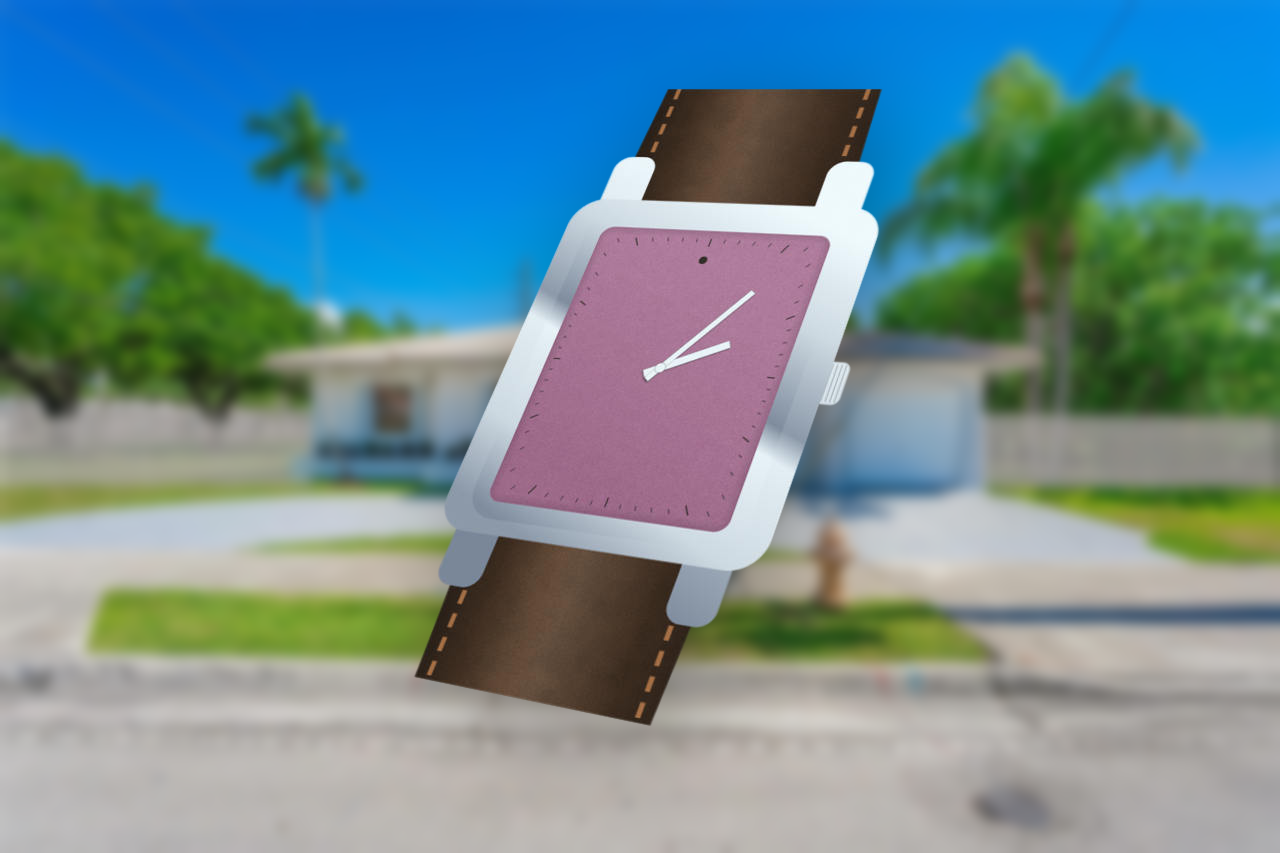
2,06
